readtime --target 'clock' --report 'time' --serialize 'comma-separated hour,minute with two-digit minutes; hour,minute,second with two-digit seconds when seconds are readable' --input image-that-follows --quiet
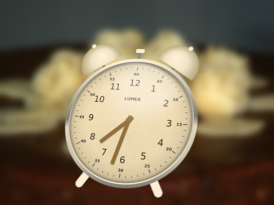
7,32
